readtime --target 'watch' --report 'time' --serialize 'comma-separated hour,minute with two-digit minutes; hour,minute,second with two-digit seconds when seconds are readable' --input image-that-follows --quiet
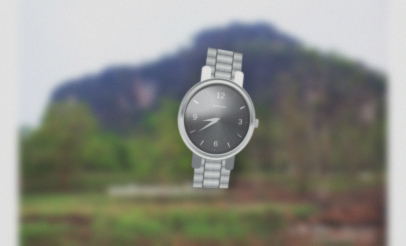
8,39
